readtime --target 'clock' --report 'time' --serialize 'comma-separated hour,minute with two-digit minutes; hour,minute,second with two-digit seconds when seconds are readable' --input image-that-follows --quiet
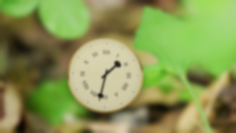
1,32
